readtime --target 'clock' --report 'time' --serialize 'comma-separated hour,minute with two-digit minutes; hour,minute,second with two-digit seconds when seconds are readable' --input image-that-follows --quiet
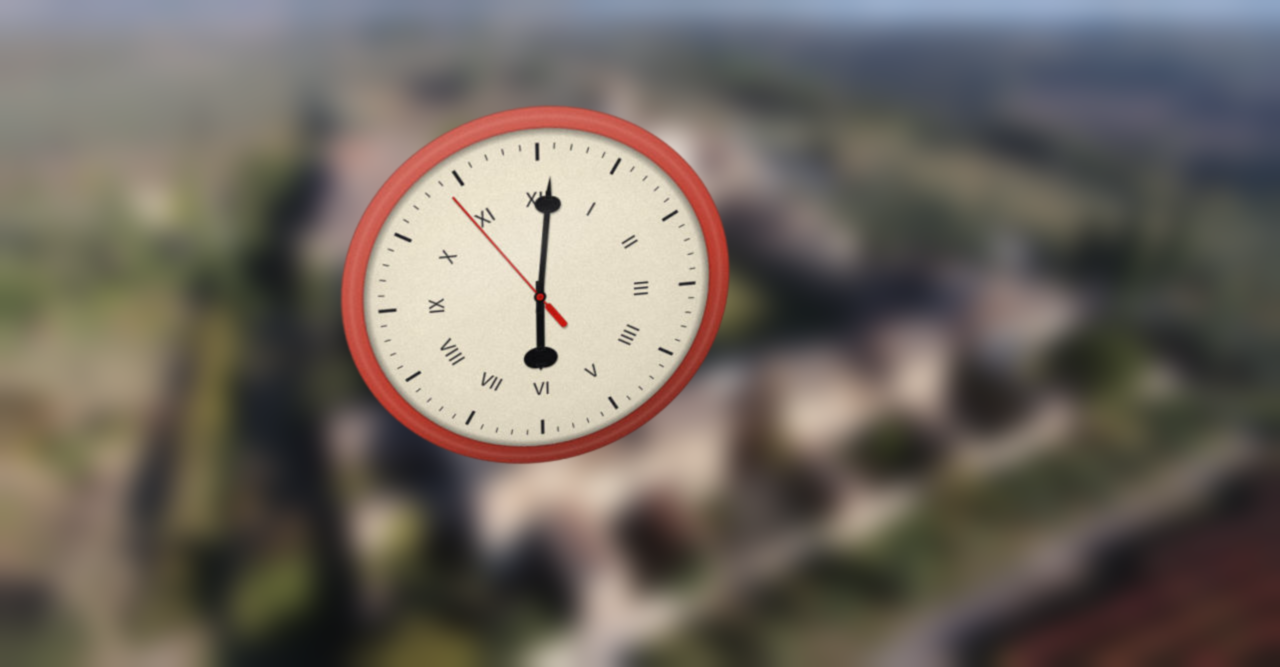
6,00,54
